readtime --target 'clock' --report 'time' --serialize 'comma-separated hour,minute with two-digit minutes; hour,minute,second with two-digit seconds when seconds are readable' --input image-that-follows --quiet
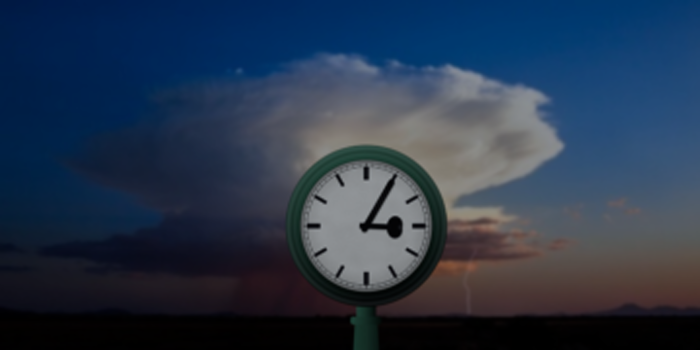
3,05
